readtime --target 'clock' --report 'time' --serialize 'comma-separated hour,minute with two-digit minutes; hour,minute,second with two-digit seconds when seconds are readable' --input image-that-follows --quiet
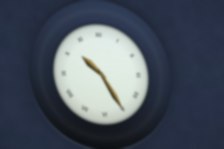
10,25
